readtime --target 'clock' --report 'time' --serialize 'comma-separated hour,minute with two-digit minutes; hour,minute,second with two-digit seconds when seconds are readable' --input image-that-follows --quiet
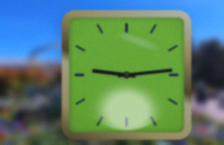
9,14
